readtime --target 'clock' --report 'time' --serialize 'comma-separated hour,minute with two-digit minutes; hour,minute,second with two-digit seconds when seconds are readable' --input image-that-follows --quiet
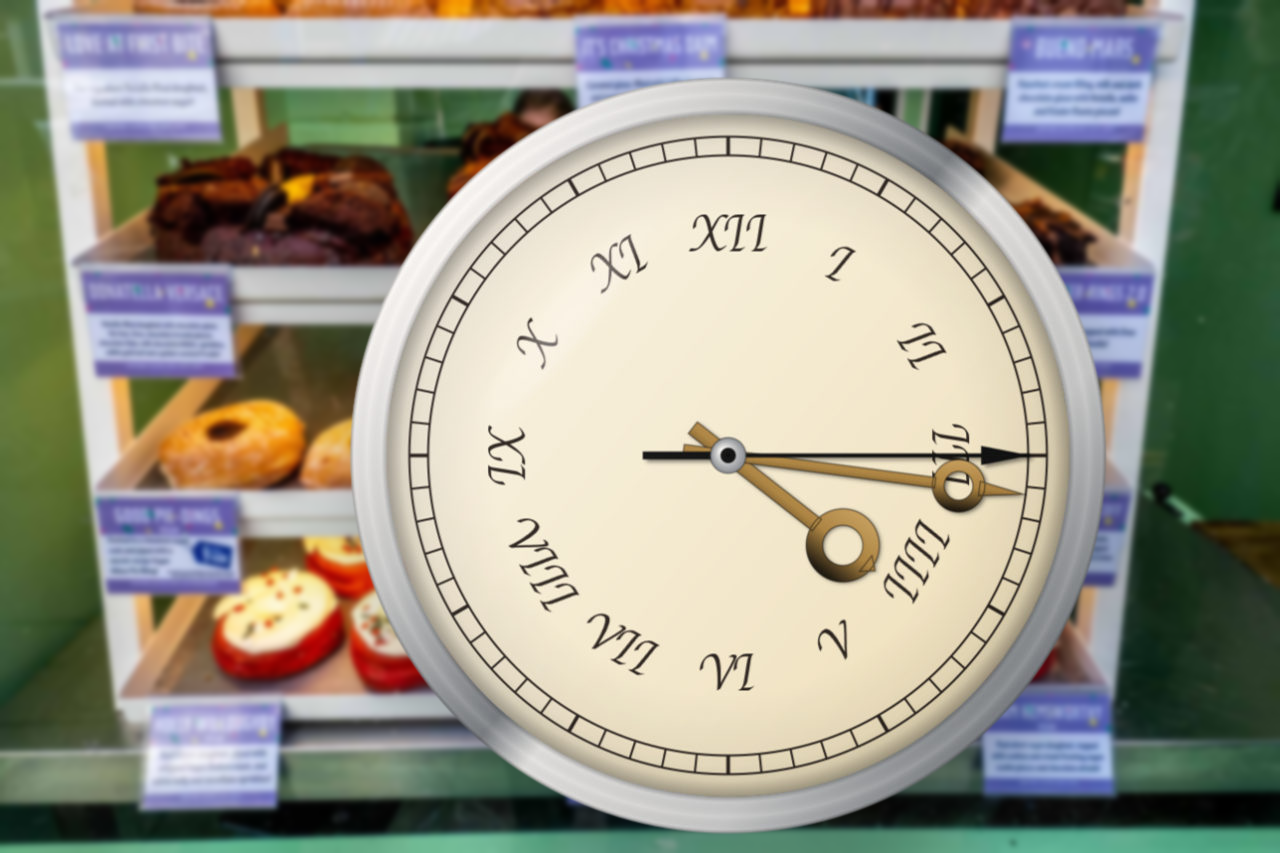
4,16,15
